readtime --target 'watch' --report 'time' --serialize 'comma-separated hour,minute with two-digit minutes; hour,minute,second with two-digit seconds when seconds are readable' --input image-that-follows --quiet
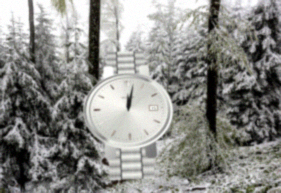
12,02
